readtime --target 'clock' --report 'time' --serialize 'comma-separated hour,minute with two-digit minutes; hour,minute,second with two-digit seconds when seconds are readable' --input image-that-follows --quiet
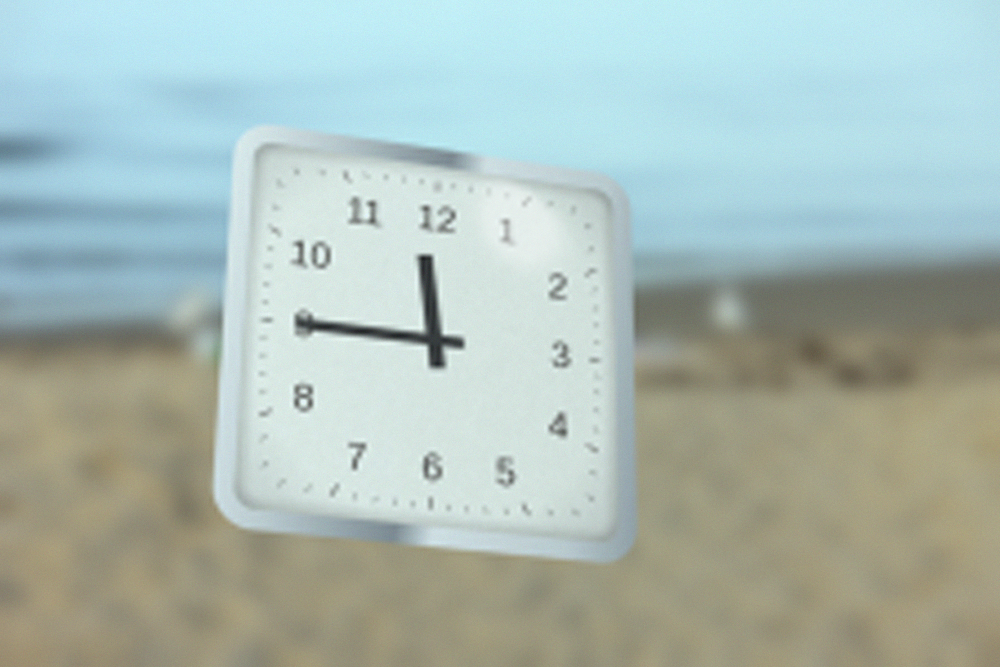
11,45
